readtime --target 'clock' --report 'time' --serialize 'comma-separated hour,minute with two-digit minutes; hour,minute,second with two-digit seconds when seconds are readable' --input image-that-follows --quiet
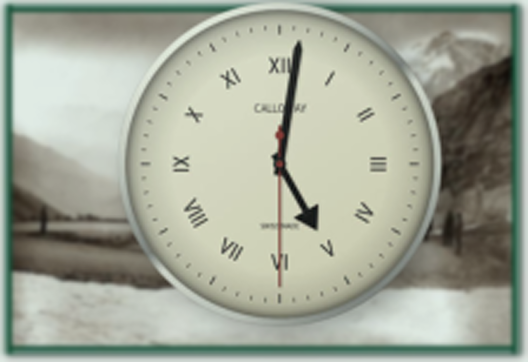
5,01,30
